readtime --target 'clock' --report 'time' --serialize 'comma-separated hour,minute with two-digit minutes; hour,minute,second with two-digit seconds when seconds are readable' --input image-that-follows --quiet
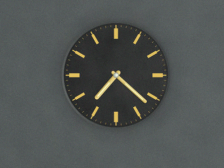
7,22
